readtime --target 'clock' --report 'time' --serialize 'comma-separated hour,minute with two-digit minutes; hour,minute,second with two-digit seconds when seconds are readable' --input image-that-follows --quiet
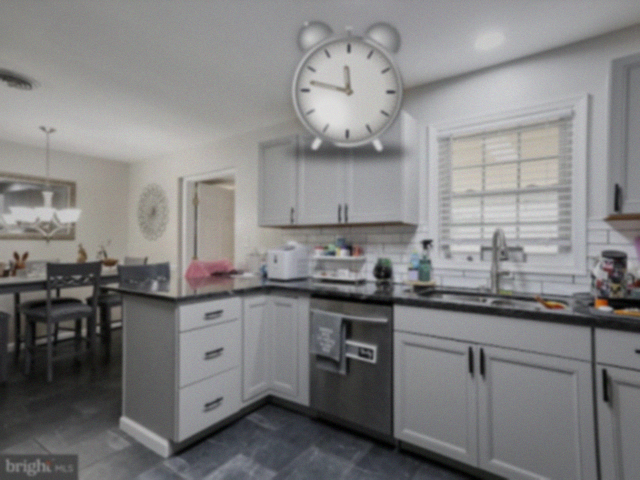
11,47
